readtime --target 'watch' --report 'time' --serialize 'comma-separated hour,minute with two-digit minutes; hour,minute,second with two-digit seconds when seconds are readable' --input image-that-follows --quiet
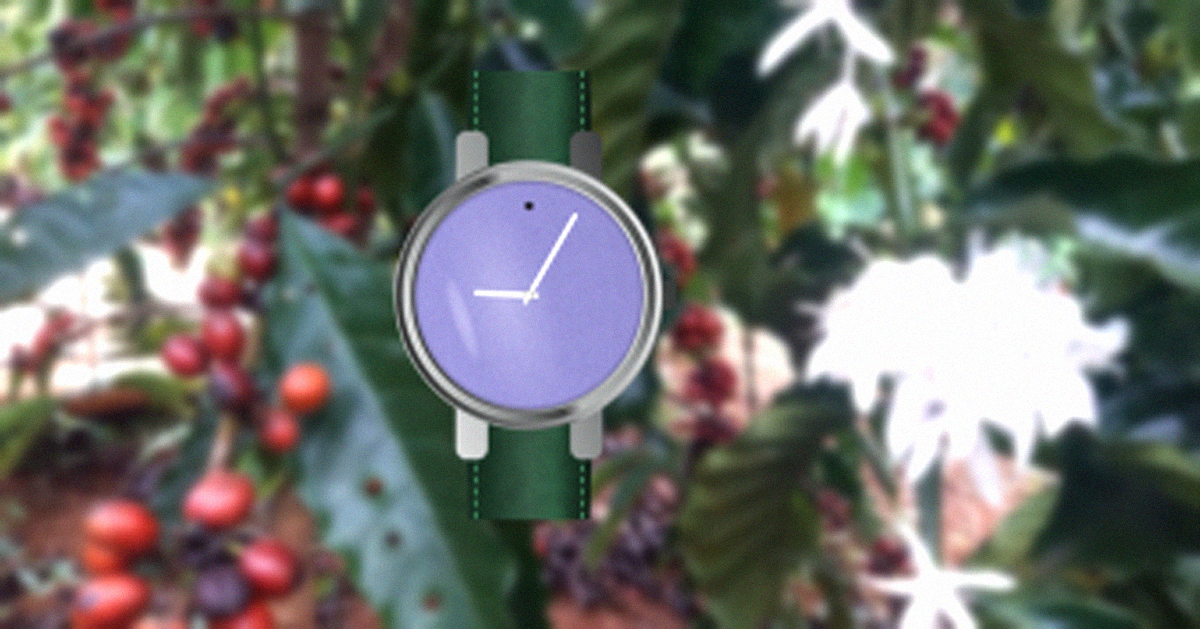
9,05
